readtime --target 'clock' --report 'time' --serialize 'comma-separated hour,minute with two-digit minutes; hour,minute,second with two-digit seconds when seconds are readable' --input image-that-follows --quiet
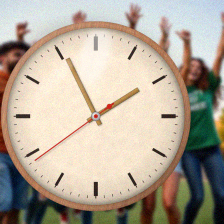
1,55,39
